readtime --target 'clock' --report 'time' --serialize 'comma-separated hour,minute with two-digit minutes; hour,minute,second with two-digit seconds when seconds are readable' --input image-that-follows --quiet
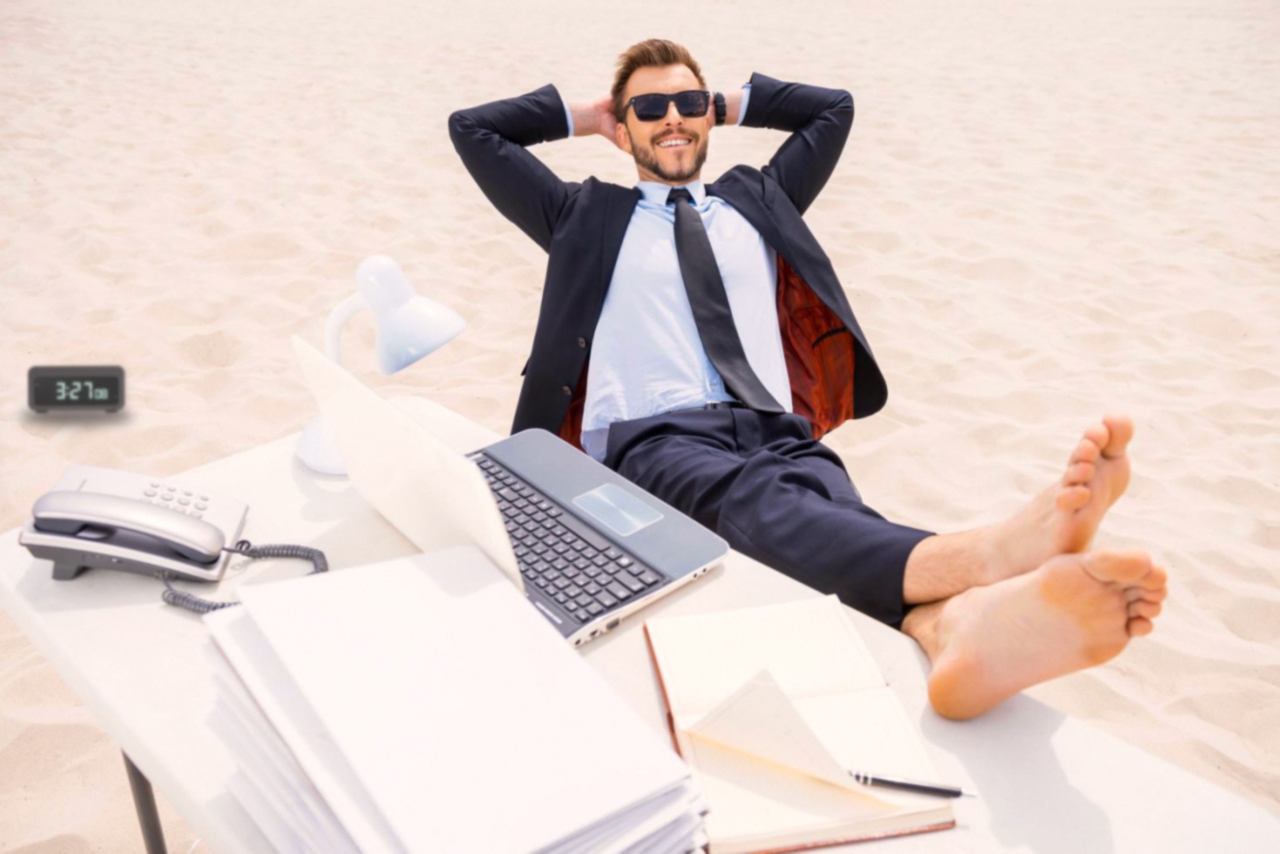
3,27
